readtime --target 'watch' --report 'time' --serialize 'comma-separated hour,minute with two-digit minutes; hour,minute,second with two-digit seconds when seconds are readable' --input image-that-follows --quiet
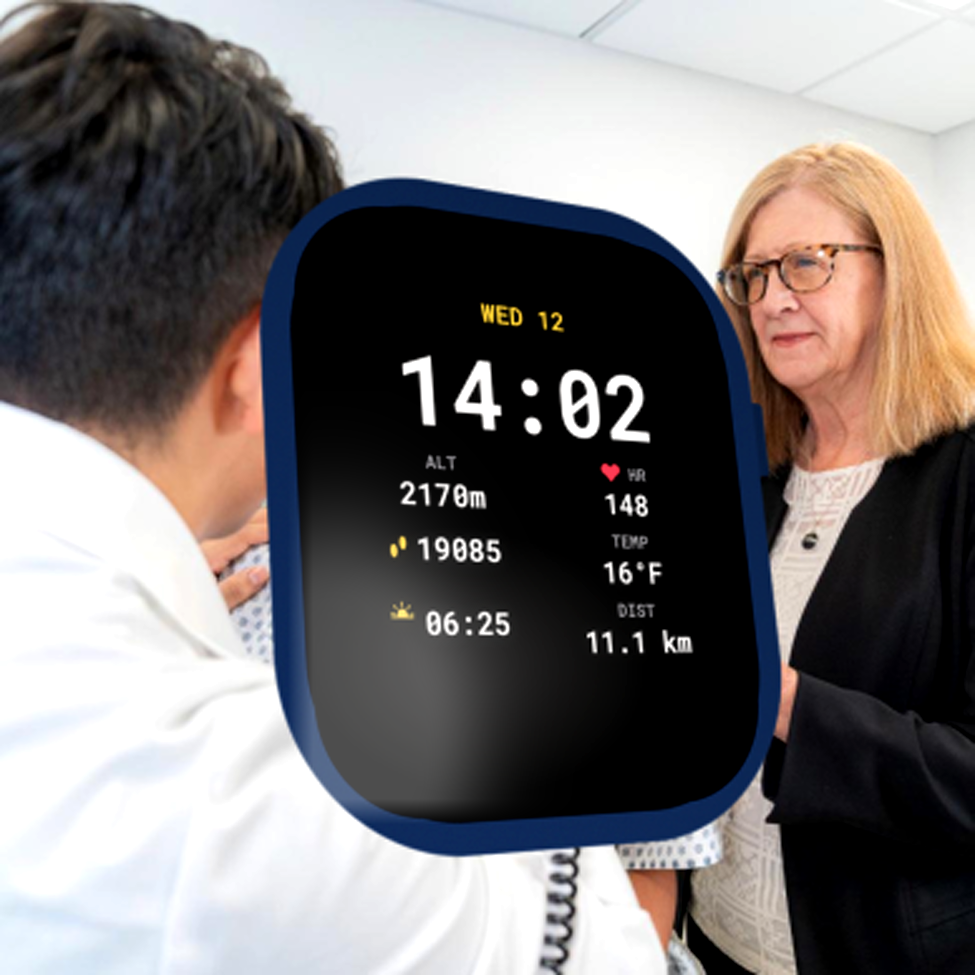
14,02
